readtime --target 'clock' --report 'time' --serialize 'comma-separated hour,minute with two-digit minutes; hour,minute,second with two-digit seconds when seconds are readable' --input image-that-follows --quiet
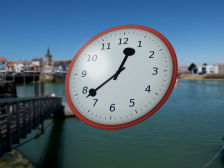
12,38
